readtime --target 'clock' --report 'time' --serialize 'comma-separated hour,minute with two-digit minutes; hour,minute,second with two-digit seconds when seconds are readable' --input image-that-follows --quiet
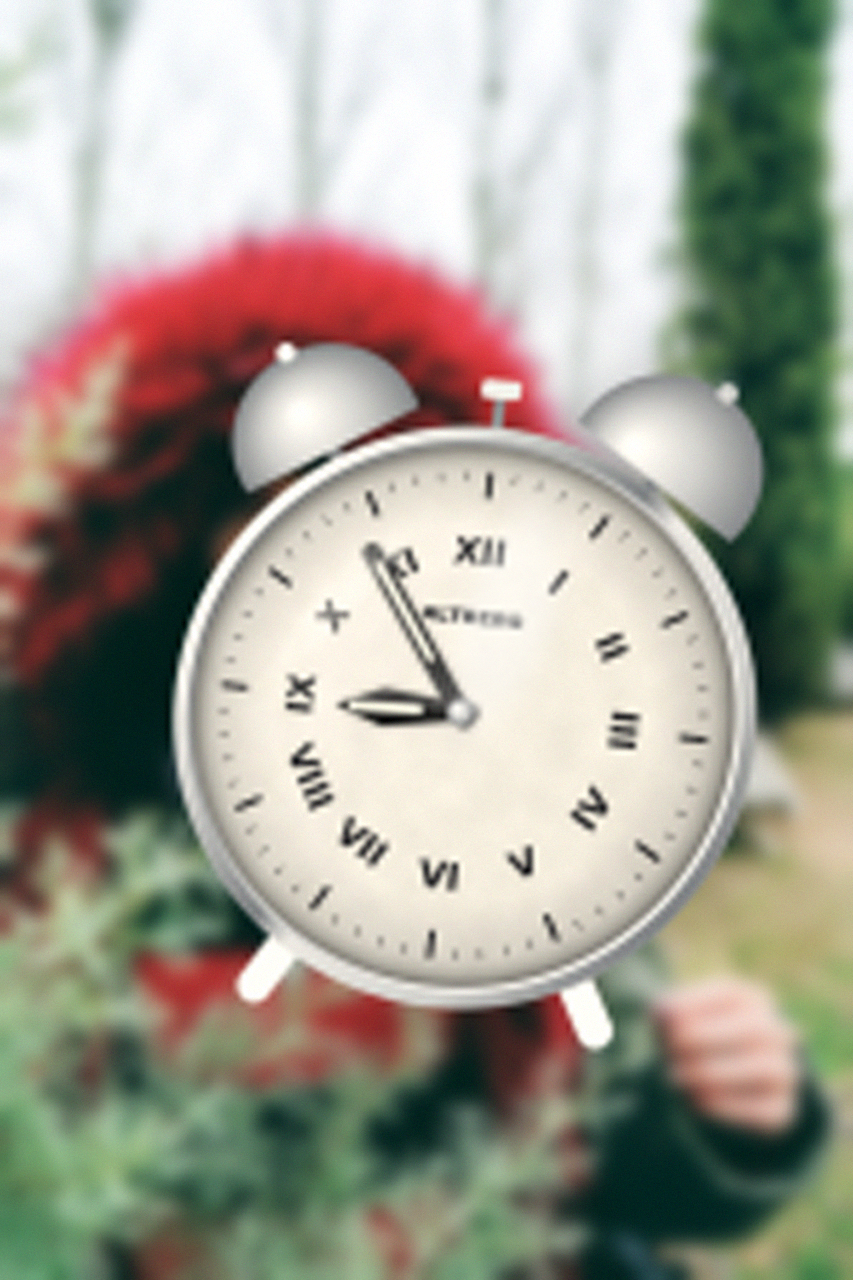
8,54
